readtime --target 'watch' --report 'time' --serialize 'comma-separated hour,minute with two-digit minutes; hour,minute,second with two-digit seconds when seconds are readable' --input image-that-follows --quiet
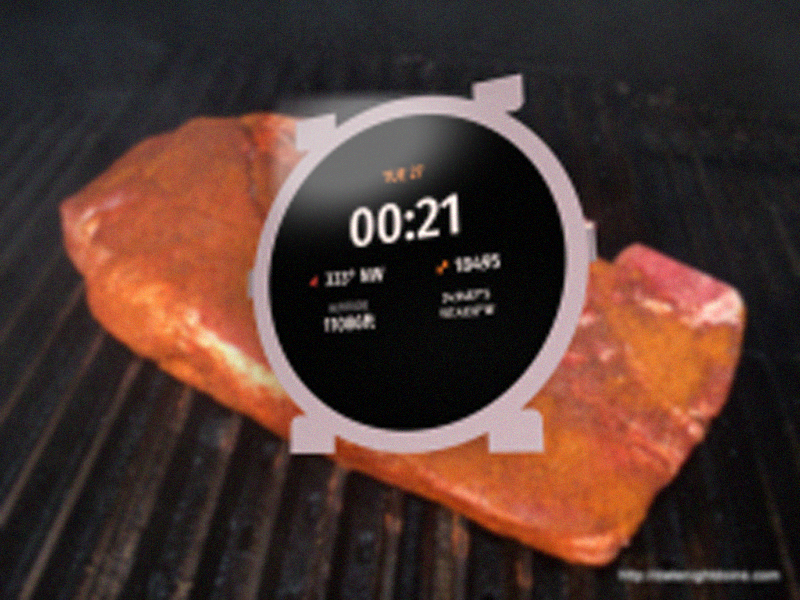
0,21
